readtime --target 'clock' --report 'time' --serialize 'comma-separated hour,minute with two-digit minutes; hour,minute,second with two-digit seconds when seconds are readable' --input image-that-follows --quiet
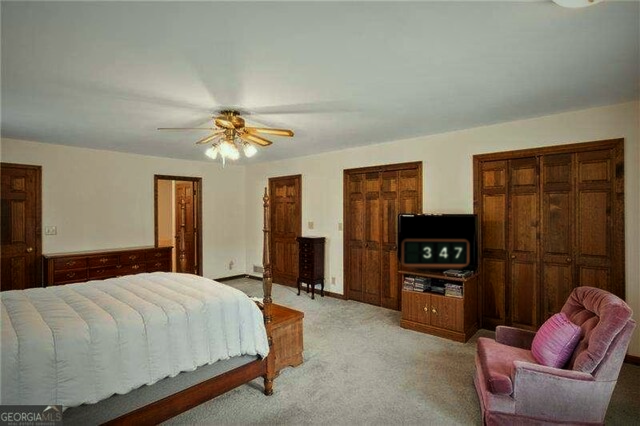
3,47
